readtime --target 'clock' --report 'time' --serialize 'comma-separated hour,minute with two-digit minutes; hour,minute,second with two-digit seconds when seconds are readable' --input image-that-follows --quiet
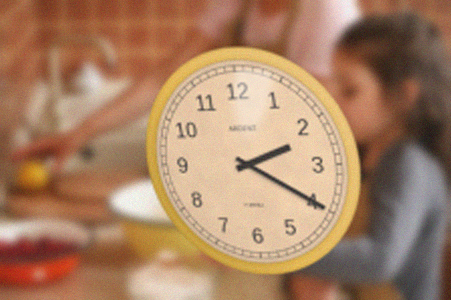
2,20
